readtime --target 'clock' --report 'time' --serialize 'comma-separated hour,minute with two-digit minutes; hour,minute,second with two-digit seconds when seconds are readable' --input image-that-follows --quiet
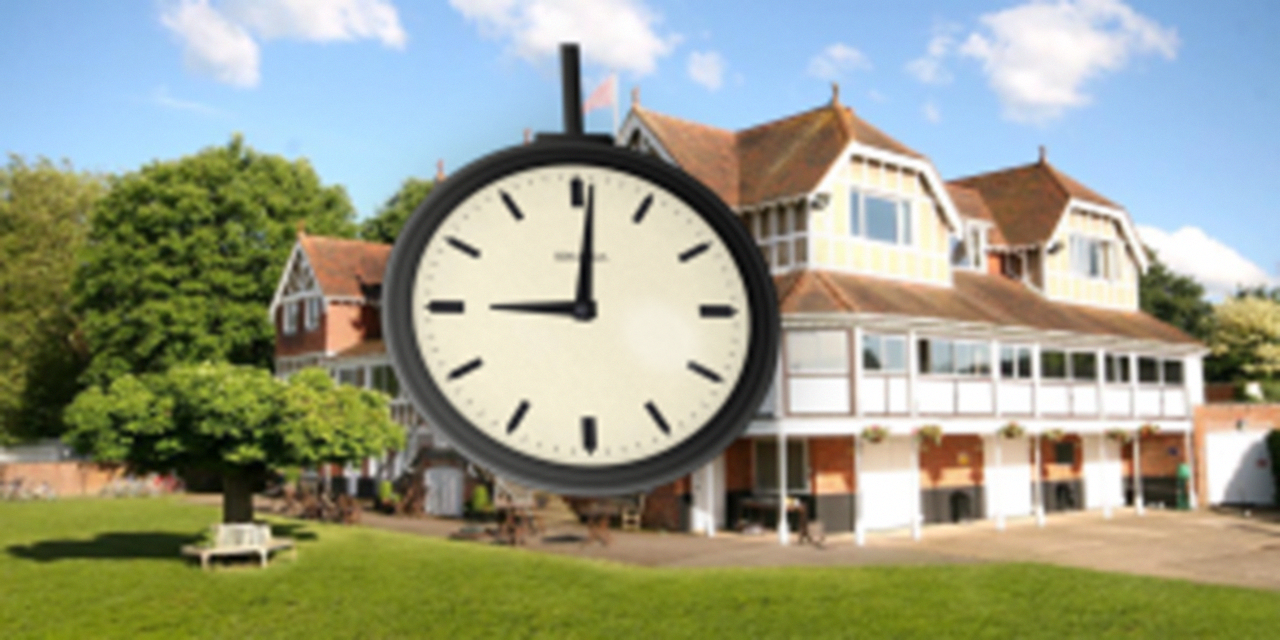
9,01
